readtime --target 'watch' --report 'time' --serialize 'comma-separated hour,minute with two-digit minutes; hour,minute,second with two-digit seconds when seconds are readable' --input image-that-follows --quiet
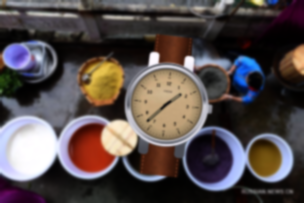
1,37
